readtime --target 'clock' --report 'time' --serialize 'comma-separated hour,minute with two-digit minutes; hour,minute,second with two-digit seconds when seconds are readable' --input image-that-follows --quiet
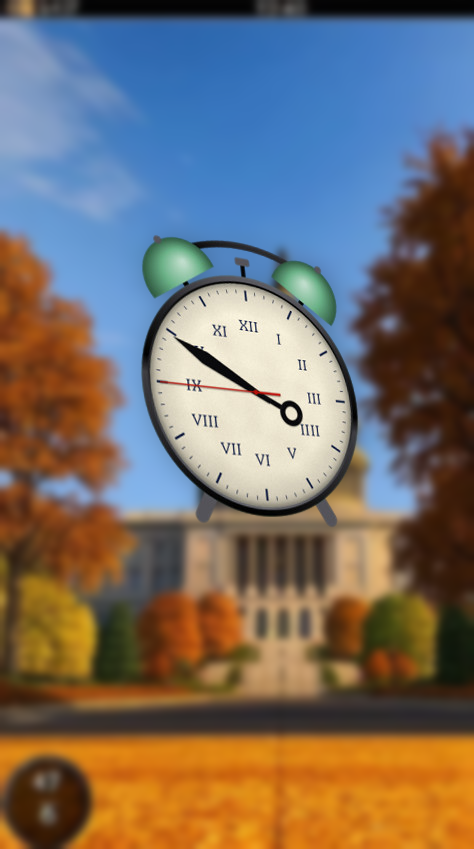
3,49,45
